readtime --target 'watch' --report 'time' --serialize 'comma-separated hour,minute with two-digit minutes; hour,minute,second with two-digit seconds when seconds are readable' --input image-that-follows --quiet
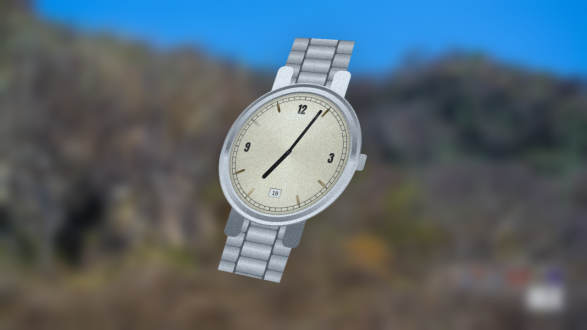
7,04
